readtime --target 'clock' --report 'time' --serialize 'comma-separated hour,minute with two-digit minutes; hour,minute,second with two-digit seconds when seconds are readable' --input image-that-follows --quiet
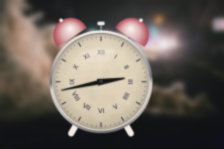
2,43
